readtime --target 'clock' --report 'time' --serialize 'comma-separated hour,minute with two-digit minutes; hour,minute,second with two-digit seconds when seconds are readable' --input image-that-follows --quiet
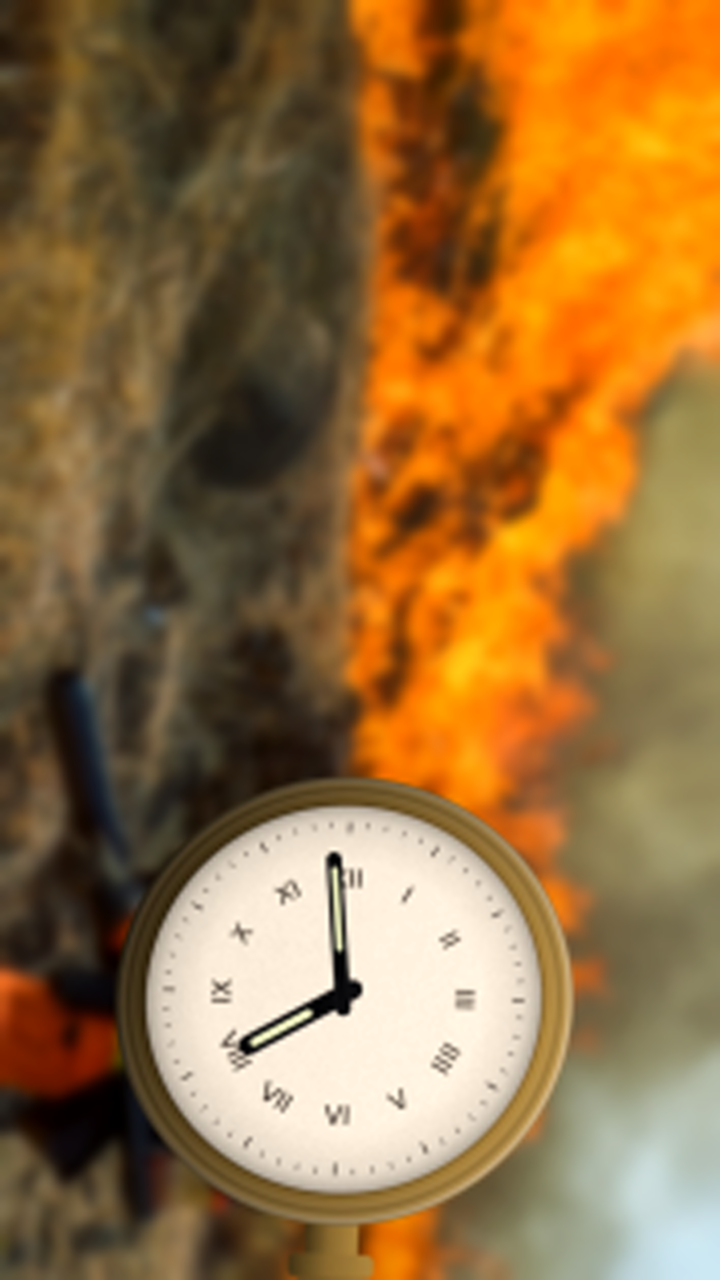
7,59
